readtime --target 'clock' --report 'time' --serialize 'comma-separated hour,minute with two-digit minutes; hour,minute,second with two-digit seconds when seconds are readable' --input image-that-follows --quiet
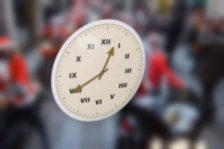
12,40
